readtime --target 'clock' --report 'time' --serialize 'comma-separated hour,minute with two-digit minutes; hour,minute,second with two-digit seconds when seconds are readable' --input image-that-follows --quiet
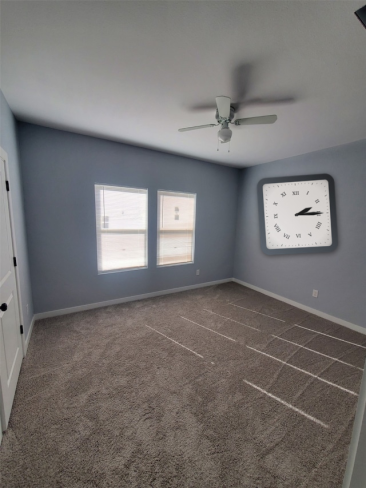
2,15
